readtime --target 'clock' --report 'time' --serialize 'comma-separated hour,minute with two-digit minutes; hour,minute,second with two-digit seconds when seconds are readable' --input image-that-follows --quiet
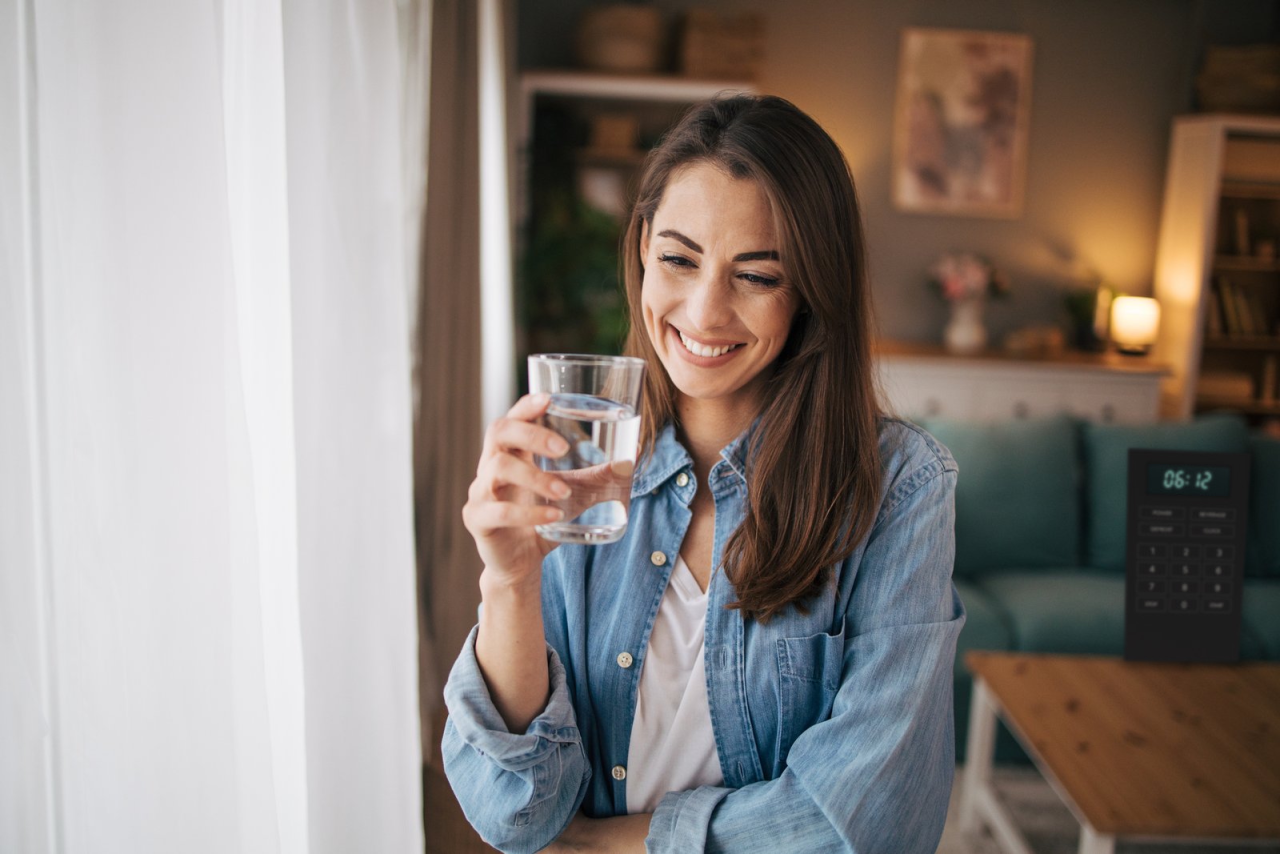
6,12
